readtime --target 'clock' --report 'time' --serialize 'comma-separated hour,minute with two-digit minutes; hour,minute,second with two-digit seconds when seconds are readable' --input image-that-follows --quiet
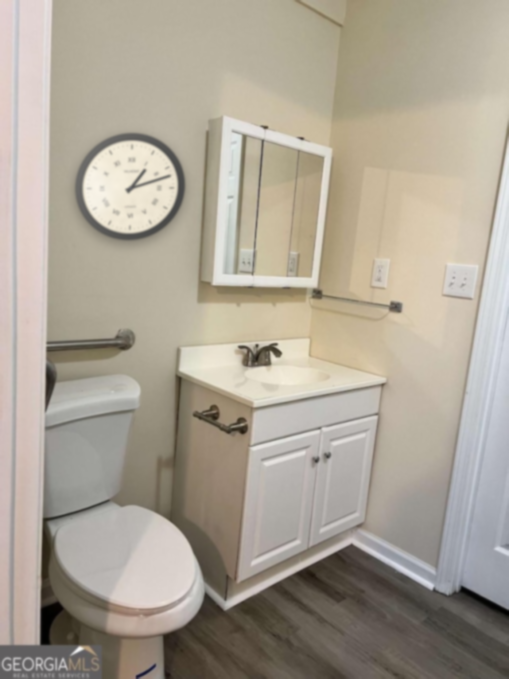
1,12
